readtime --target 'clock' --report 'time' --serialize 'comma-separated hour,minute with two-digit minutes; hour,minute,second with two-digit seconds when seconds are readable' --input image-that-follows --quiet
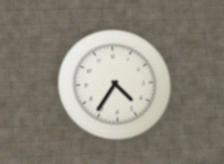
4,36
